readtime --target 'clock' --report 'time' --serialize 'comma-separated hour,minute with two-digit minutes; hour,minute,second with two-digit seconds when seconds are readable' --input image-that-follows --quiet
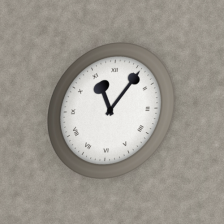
11,06
